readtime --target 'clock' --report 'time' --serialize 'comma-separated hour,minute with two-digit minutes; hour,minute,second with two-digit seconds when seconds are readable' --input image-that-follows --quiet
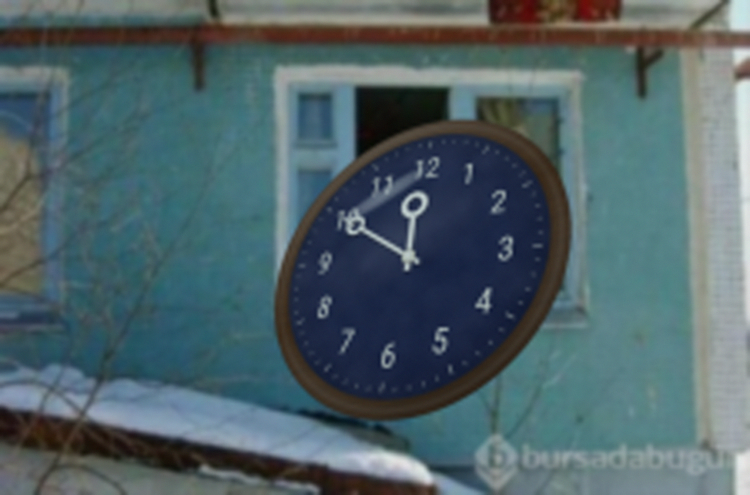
11,50
